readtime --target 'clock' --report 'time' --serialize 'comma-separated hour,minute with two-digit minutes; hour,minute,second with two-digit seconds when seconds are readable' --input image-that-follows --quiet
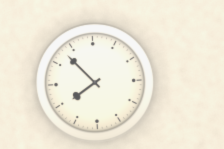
7,53
